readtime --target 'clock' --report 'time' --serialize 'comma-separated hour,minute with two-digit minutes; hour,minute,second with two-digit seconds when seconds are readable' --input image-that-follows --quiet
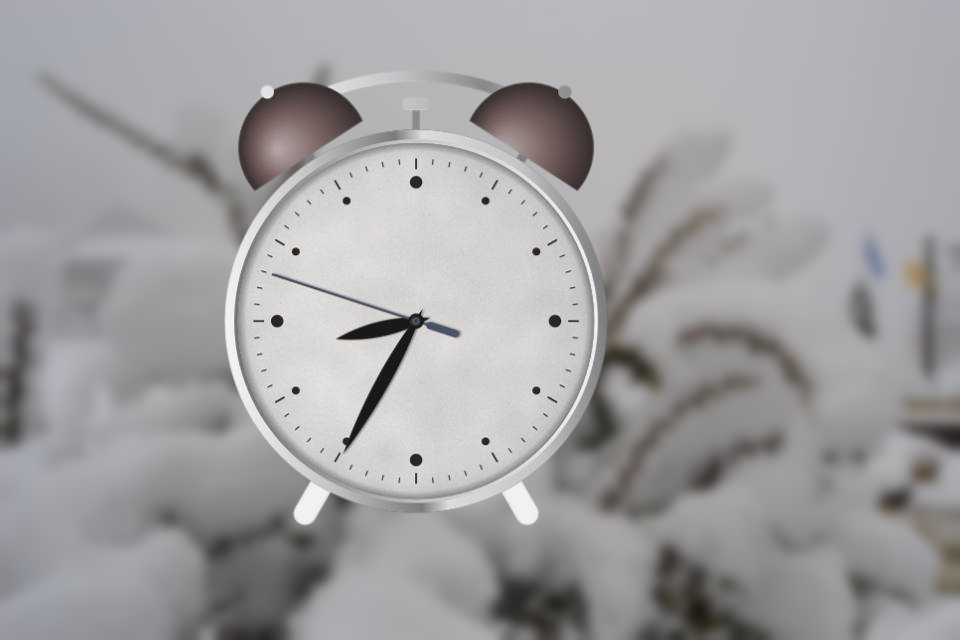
8,34,48
